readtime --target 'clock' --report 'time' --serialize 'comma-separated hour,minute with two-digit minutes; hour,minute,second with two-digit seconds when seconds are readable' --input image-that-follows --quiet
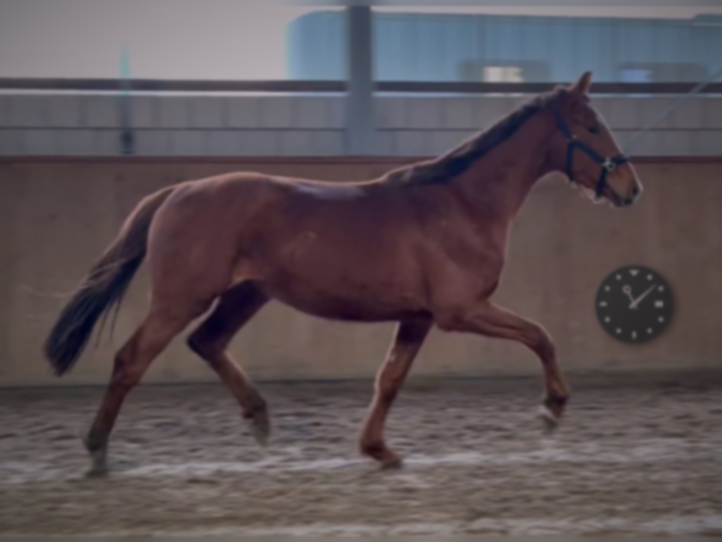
11,08
